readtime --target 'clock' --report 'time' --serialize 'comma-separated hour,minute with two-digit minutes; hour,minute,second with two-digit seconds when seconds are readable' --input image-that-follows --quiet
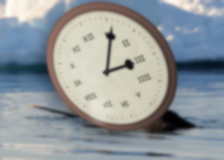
3,06
